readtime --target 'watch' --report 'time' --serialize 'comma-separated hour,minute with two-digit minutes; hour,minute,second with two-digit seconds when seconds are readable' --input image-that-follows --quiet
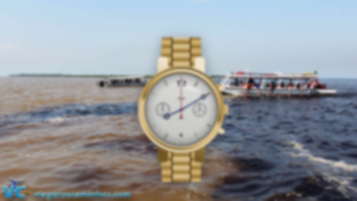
8,10
